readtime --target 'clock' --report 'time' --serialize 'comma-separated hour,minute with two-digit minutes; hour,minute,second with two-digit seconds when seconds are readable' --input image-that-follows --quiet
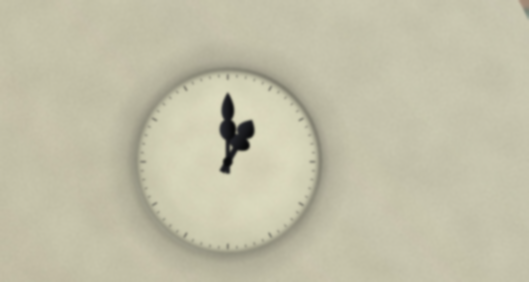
1,00
